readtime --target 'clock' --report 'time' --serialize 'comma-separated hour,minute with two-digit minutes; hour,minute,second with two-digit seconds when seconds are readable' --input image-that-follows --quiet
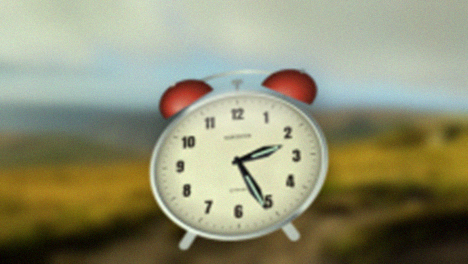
2,26
